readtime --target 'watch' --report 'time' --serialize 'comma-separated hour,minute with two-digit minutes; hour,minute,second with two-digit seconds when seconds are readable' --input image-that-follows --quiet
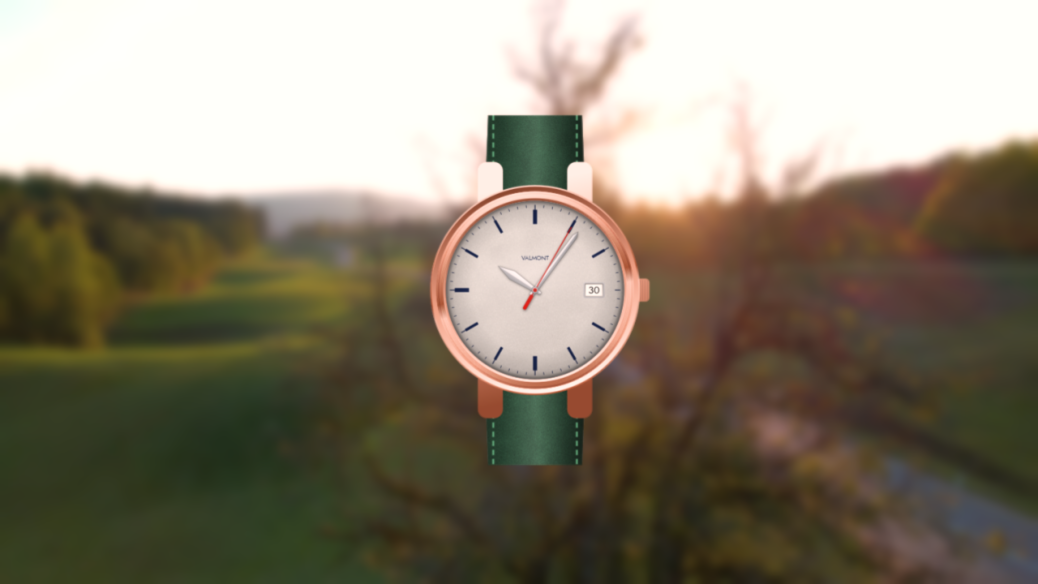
10,06,05
